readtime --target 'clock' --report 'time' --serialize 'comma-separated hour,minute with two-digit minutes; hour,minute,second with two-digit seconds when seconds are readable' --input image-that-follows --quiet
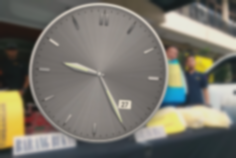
9,25
